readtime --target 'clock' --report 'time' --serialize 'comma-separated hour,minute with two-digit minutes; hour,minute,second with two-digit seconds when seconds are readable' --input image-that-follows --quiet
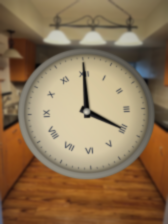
4,00
